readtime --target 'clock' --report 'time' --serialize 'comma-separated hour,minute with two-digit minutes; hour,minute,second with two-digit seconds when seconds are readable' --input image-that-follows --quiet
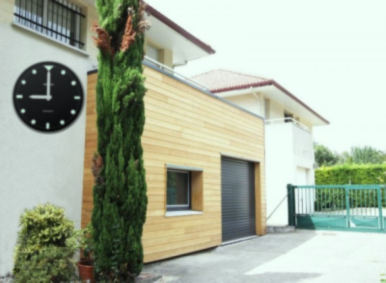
9,00
